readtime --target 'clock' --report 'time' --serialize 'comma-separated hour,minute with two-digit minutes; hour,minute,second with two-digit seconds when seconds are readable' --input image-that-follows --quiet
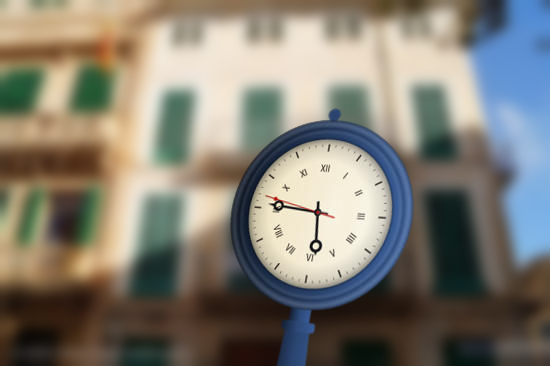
5,45,47
